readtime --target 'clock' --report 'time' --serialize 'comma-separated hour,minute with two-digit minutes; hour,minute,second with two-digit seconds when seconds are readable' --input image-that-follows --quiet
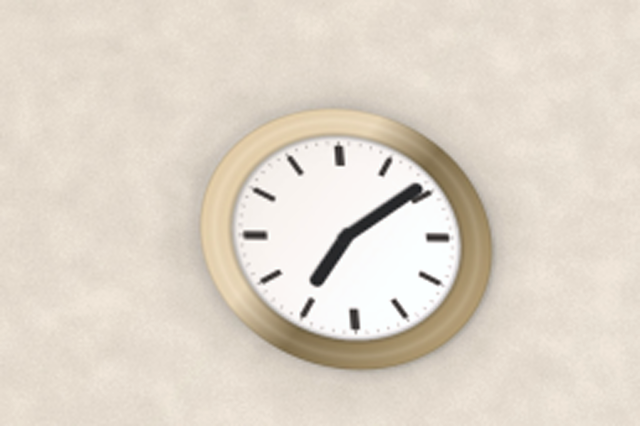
7,09
